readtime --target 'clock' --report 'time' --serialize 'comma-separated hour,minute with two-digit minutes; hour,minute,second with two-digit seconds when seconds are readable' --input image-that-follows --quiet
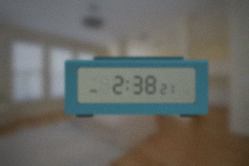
2,38
